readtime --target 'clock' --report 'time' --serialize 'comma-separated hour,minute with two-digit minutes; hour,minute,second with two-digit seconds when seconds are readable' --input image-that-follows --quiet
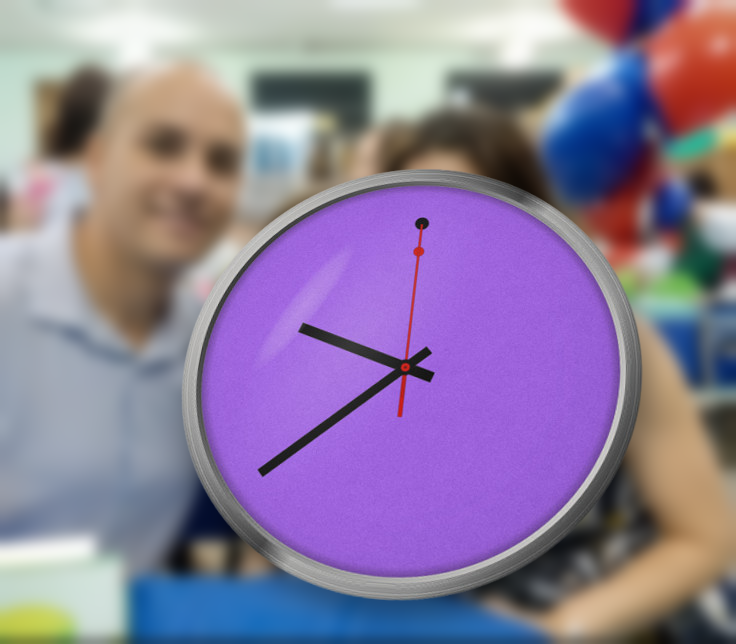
9,38,00
